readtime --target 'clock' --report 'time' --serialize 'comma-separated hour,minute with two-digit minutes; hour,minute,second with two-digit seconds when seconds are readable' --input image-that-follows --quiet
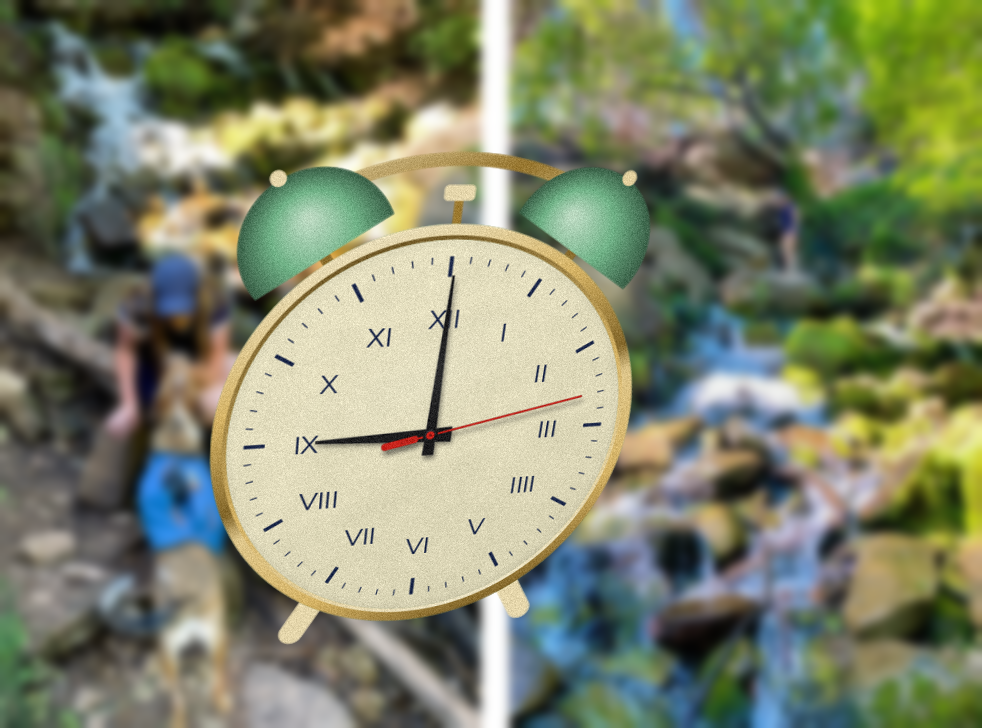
9,00,13
